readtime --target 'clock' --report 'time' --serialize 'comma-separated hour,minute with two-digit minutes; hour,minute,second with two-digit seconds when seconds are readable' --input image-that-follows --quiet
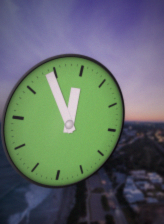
11,54
